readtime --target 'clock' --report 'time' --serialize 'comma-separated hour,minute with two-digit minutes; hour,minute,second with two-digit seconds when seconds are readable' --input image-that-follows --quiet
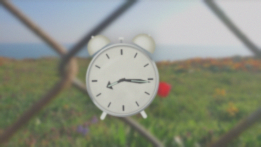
8,16
